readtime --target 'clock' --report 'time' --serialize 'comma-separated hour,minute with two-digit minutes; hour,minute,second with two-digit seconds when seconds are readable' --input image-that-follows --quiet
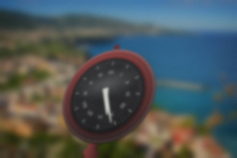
5,26
